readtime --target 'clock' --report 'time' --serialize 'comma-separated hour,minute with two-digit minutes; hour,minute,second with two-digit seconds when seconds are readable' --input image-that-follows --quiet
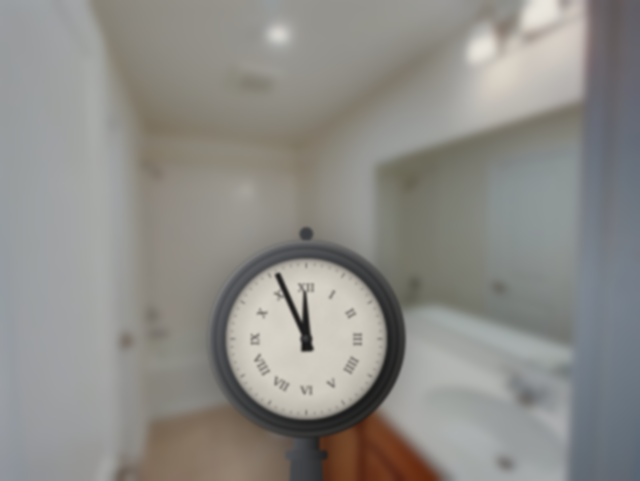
11,56
